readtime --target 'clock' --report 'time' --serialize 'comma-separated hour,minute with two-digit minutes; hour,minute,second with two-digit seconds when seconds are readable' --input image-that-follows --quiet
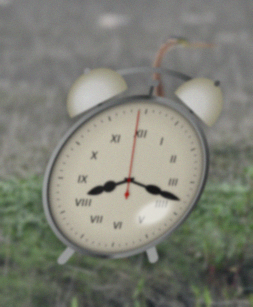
8,17,59
